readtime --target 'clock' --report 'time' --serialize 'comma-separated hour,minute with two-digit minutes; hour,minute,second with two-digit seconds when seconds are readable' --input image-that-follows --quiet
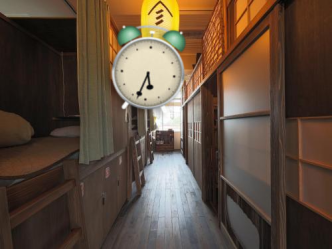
5,33
